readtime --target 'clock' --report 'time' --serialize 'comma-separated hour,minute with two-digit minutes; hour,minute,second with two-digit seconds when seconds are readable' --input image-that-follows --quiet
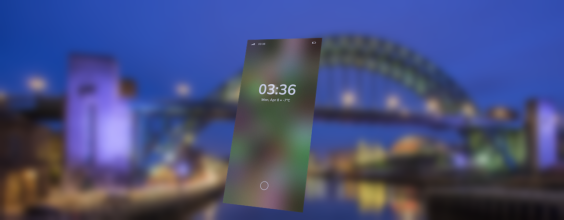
3,36
